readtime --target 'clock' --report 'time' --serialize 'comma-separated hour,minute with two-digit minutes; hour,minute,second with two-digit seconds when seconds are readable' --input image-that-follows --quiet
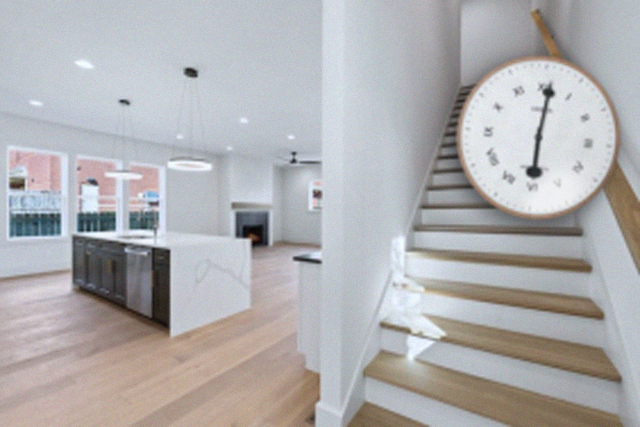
6,01
